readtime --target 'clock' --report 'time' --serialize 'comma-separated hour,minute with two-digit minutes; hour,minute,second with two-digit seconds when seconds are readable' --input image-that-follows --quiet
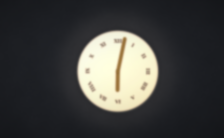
6,02
